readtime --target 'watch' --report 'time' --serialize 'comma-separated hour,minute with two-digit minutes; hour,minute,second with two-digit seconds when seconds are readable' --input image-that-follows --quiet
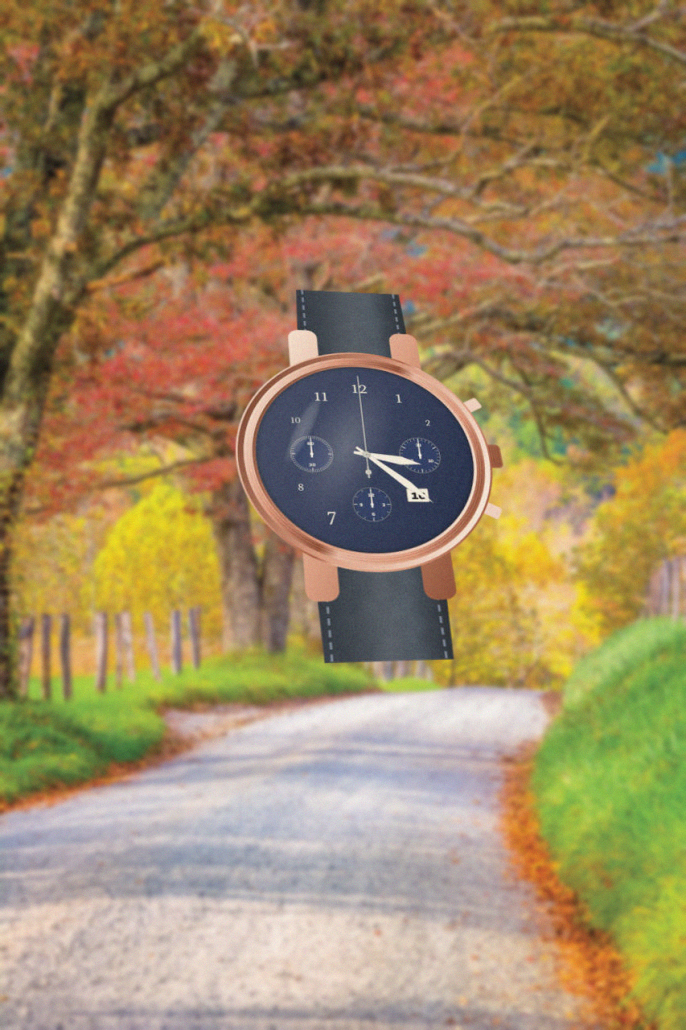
3,22
